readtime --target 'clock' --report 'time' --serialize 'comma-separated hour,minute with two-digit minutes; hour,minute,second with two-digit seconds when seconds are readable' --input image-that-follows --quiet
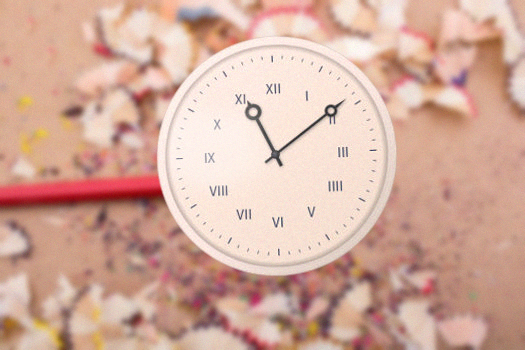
11,09
